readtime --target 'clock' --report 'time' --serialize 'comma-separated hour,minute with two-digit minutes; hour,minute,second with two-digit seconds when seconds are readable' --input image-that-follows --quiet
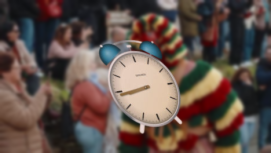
8,44
